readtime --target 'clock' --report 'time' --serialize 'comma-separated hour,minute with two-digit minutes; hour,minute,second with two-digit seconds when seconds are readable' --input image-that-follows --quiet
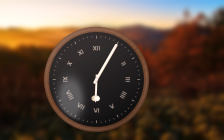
6,05
